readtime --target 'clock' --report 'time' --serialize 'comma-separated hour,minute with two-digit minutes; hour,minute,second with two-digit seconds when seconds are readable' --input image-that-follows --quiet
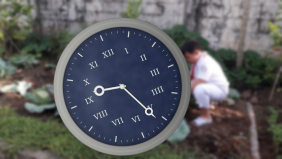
9,26
